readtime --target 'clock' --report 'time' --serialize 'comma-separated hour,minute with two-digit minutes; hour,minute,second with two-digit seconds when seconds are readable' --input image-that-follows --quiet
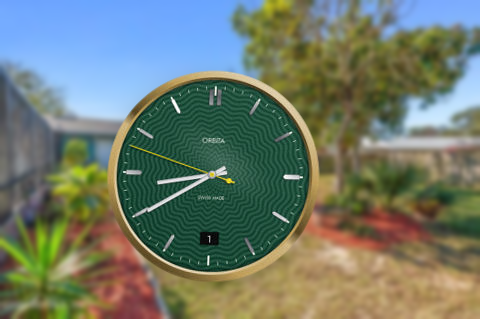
8,39,48
